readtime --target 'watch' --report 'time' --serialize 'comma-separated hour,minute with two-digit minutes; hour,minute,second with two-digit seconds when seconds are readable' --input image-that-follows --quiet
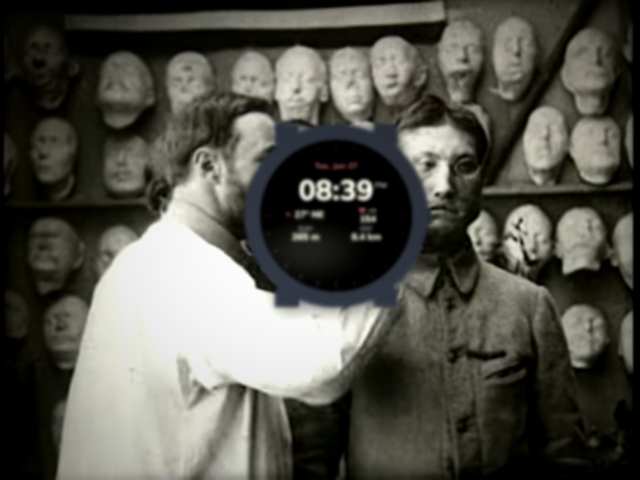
8,39
